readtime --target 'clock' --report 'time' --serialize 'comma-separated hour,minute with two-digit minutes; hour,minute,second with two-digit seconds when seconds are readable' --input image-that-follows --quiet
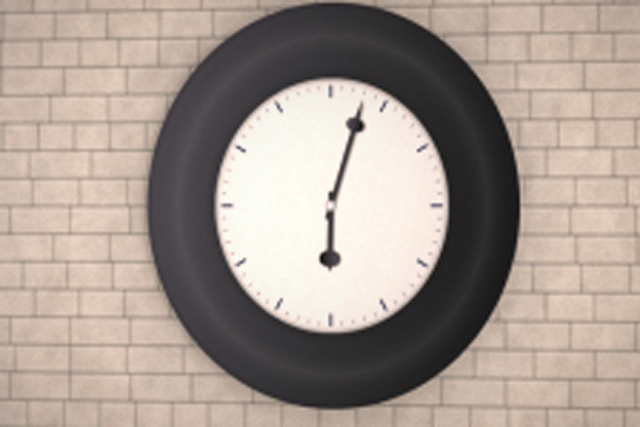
6,03
